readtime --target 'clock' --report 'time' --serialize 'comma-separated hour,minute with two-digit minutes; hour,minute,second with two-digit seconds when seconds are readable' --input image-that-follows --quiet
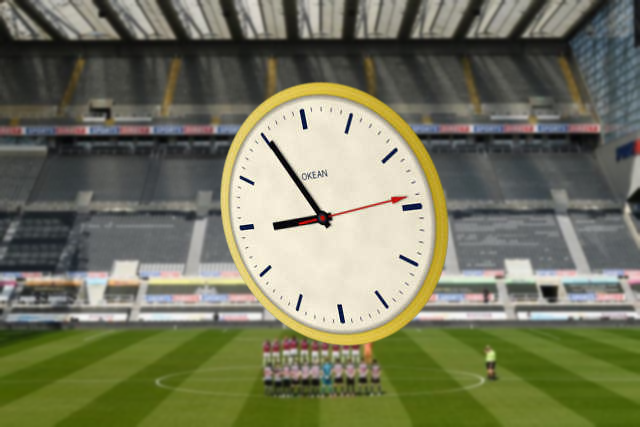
8,55,14
